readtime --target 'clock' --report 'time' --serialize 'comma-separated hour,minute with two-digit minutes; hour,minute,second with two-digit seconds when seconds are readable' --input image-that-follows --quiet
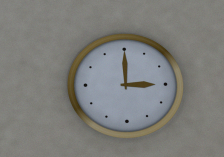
3,00
